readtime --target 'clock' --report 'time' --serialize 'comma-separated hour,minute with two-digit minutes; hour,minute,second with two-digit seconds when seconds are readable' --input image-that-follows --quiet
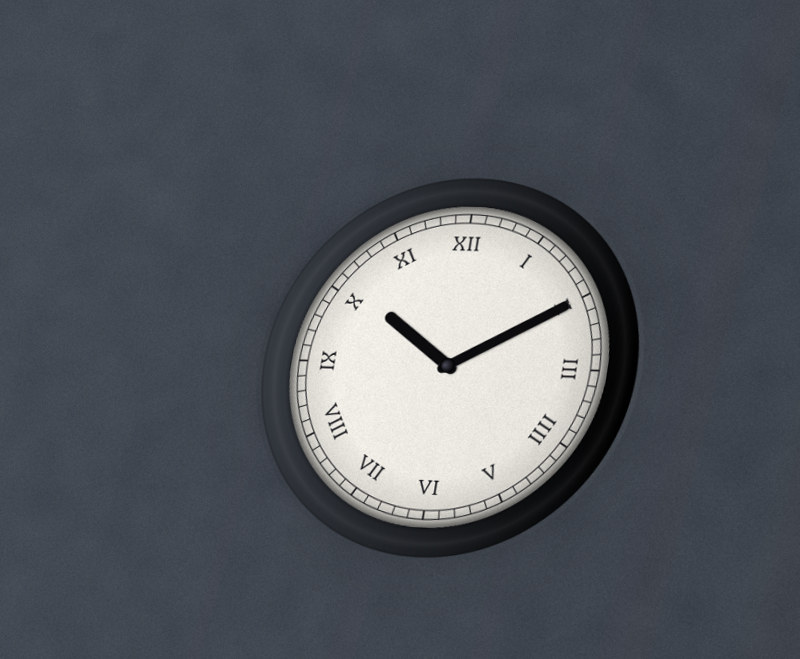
10,10
